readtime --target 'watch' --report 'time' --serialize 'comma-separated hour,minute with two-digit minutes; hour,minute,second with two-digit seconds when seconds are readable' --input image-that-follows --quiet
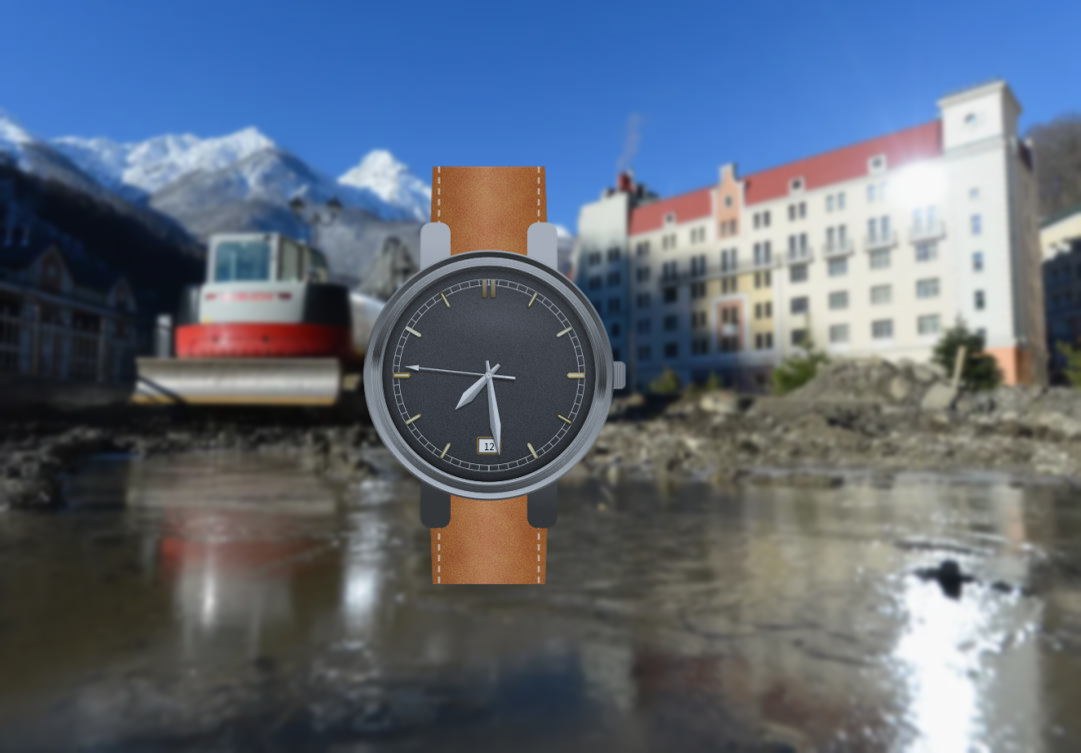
7,28,46
